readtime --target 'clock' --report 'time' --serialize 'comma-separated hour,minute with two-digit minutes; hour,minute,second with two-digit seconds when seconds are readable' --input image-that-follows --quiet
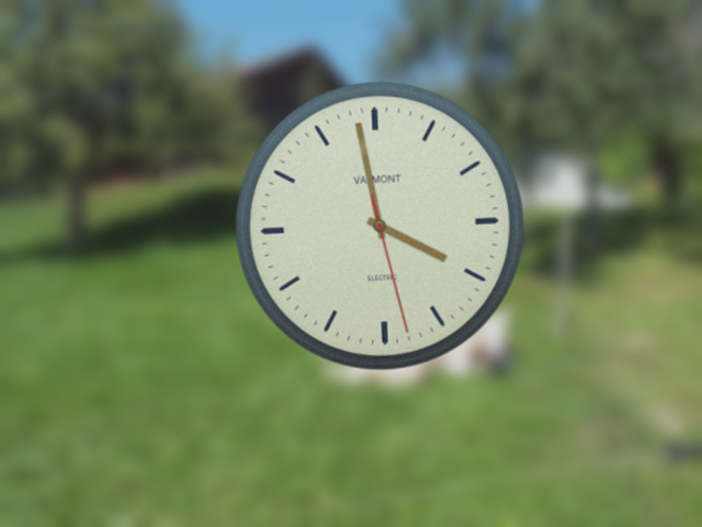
3,58,28
